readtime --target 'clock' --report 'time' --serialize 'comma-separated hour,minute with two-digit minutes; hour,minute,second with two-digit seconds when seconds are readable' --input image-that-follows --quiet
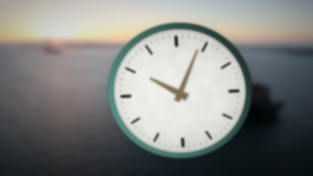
10,04
